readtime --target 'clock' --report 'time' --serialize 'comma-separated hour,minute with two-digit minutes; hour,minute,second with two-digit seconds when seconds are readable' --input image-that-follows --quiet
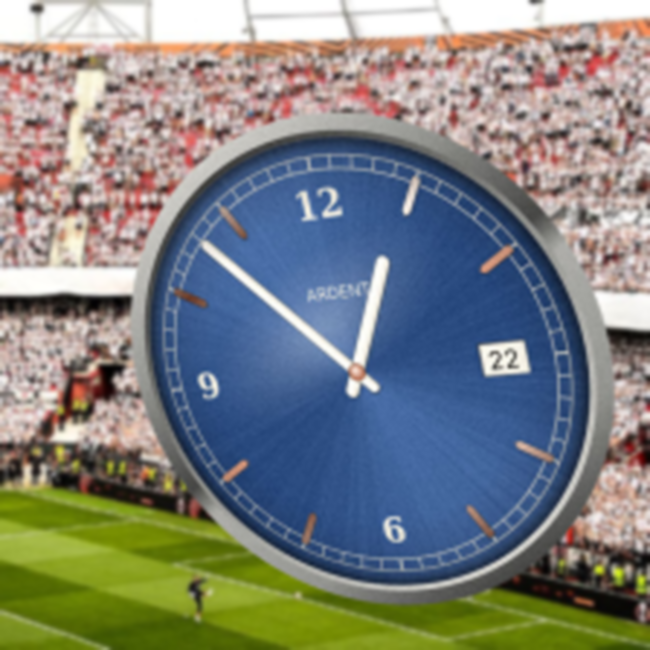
12,53
